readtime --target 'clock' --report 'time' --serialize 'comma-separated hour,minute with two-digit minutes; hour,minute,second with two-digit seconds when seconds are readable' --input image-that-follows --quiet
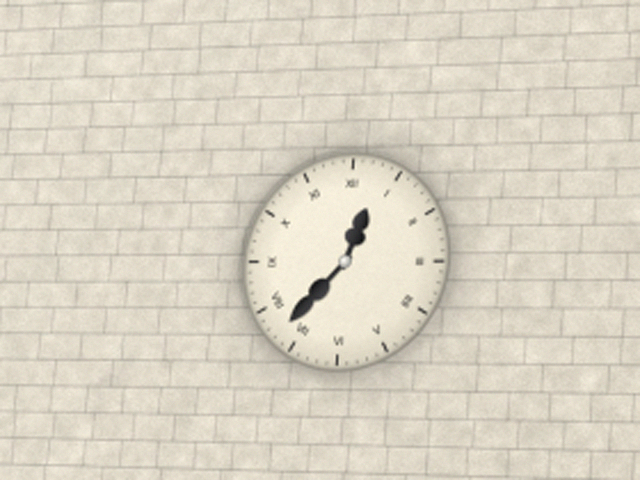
12,37
